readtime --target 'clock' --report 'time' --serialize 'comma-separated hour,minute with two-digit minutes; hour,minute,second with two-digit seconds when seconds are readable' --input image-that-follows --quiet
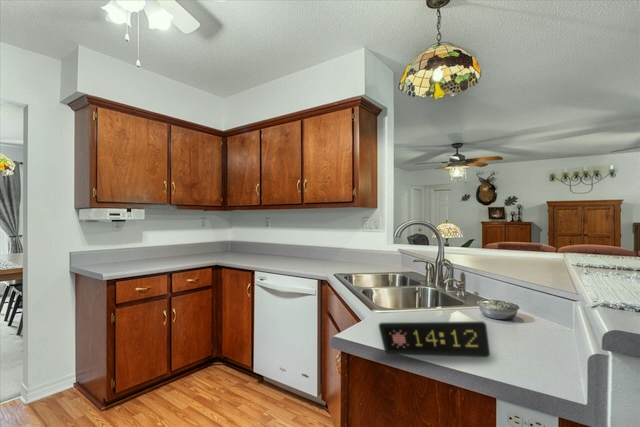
14,12
